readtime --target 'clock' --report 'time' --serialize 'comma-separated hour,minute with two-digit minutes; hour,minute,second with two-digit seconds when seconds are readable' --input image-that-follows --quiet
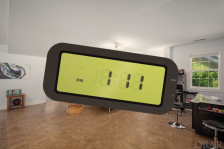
1,11
